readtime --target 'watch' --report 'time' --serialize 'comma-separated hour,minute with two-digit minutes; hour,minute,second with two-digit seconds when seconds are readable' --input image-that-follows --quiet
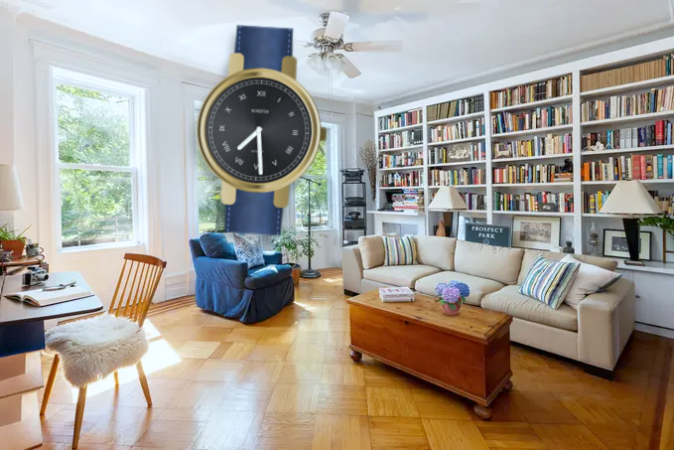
7,29
